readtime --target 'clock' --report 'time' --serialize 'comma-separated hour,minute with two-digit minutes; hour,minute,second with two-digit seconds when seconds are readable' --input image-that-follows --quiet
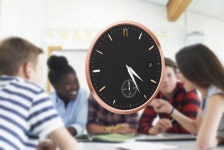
4,26
